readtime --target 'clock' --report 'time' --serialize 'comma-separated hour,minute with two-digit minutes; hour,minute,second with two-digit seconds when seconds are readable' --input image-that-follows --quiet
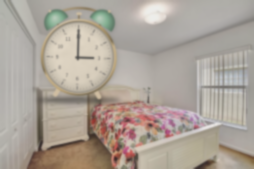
3,00
